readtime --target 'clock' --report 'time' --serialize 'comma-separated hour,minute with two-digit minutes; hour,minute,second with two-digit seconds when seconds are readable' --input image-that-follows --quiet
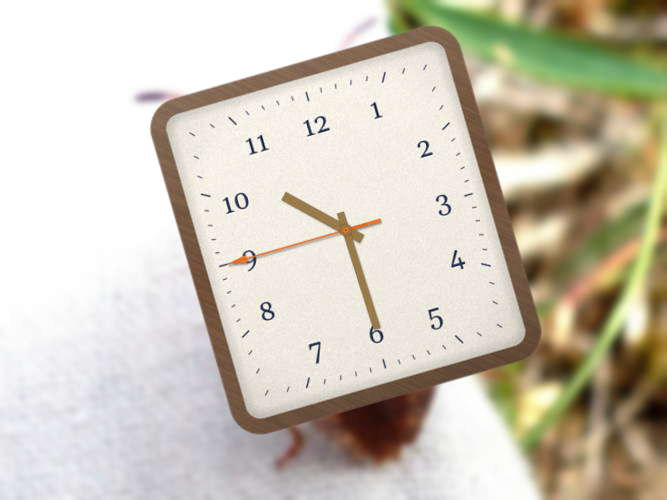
10,29,45
